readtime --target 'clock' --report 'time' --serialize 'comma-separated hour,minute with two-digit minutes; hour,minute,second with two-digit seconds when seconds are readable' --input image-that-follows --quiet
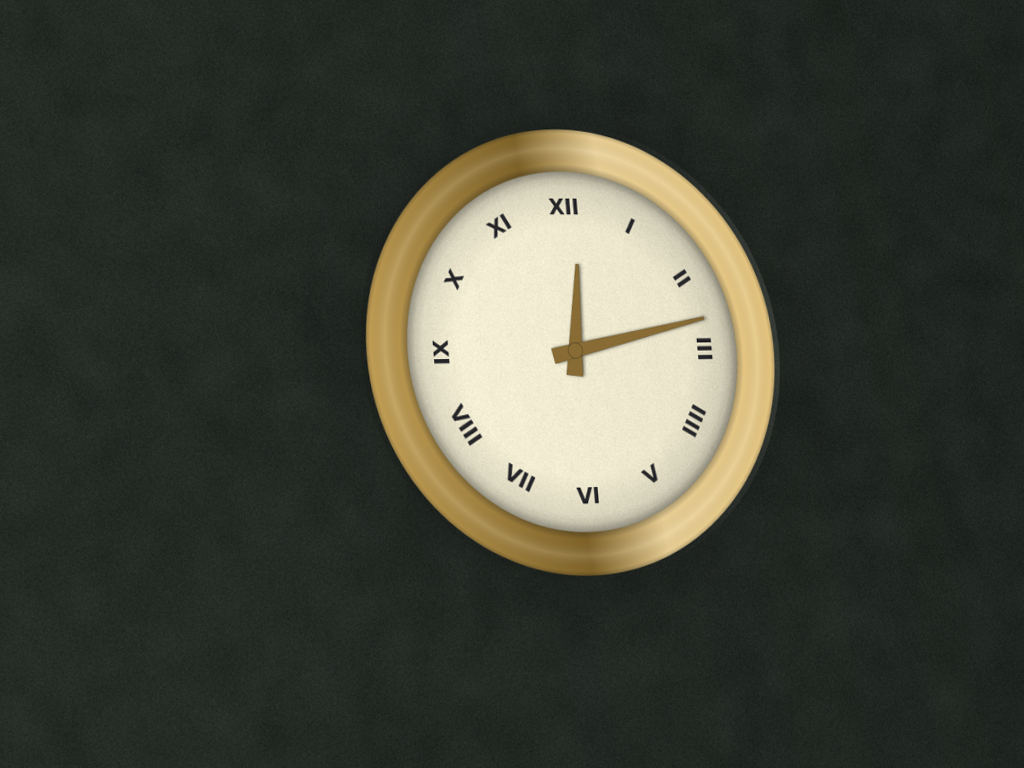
12,13
